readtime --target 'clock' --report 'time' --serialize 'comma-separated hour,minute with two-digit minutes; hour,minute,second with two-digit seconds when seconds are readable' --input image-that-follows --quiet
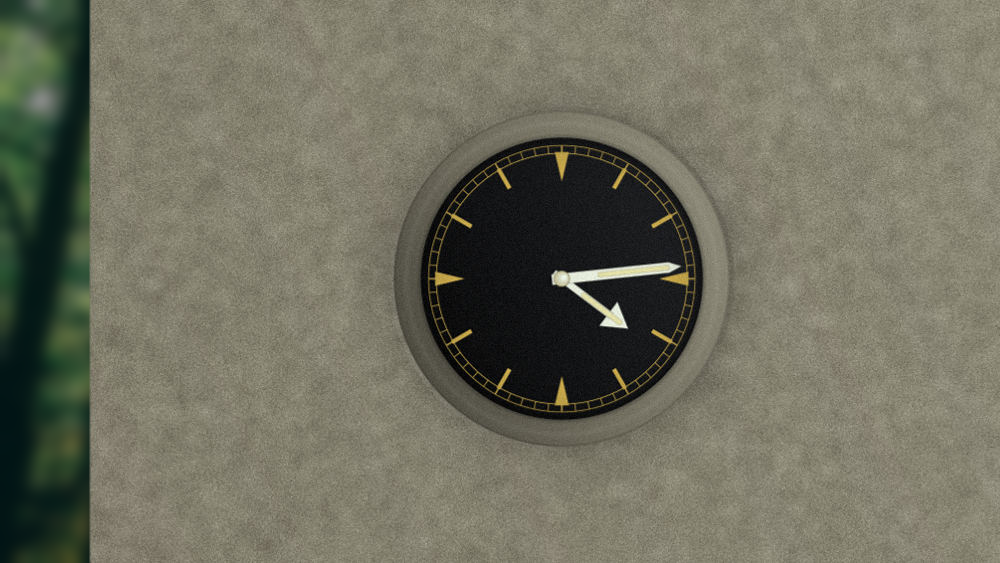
4,14
